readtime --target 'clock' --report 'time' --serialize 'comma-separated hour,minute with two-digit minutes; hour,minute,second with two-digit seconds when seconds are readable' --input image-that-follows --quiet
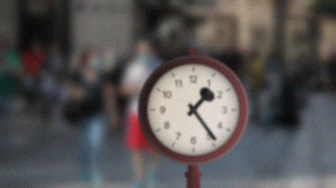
1,24
